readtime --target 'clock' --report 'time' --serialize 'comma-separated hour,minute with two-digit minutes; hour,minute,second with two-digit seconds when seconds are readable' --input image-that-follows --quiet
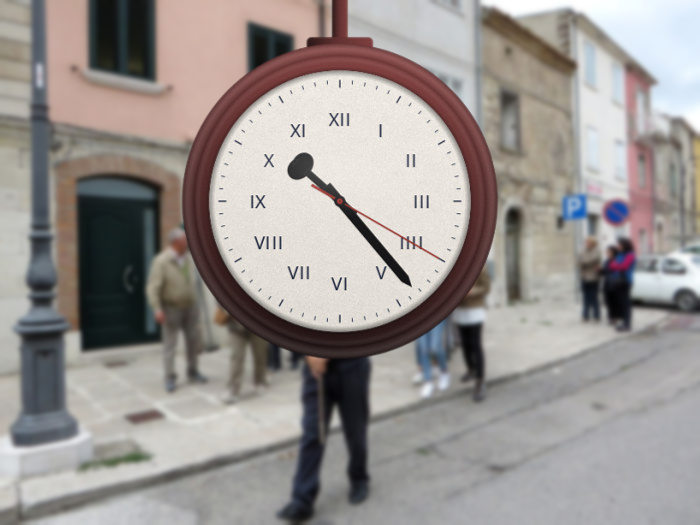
10,23,20
